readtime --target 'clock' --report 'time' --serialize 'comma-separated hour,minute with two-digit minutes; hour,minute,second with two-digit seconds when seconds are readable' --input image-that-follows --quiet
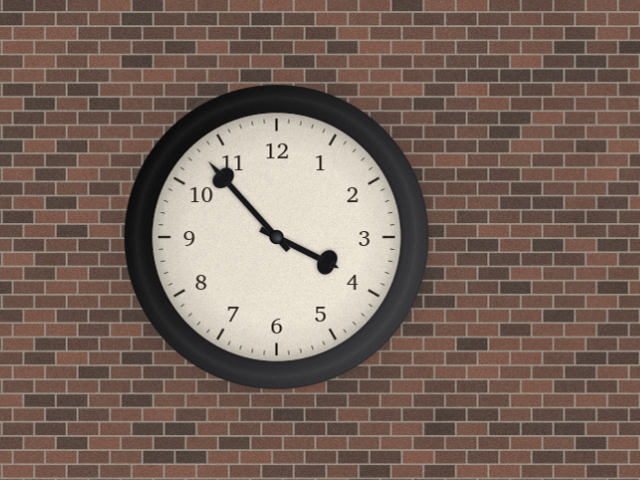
3,53
